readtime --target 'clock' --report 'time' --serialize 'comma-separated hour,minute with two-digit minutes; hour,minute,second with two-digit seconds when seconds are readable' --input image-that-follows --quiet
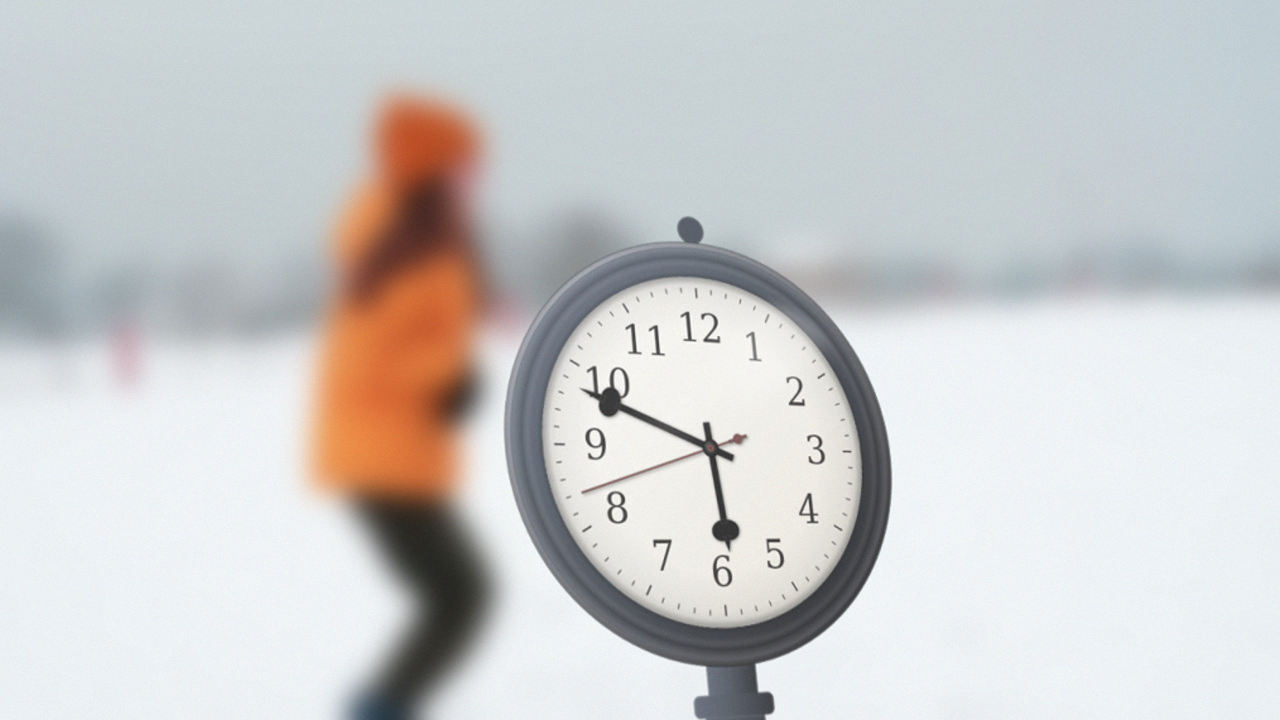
5,48,42
